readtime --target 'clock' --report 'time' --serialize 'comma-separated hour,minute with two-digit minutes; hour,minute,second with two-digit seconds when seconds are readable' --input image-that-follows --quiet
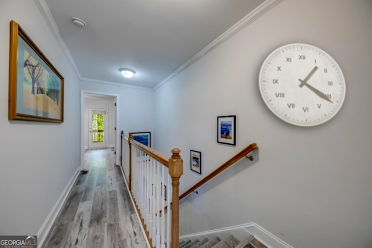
1,21
